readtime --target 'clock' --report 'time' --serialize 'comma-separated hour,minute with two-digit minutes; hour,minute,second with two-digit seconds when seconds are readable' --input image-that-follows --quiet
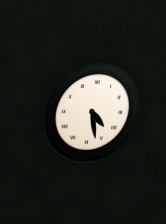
4,27
